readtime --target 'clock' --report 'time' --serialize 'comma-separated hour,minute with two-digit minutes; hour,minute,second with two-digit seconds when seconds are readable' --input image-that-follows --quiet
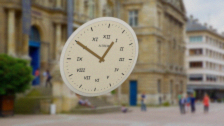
12,50
